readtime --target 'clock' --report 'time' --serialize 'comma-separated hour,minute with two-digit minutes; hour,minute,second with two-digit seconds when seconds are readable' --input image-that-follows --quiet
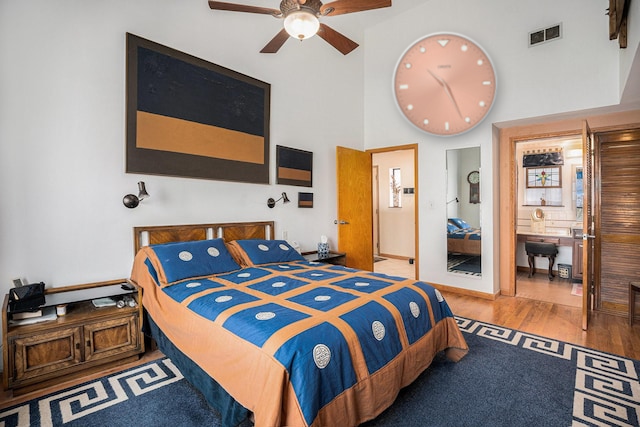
10,26
